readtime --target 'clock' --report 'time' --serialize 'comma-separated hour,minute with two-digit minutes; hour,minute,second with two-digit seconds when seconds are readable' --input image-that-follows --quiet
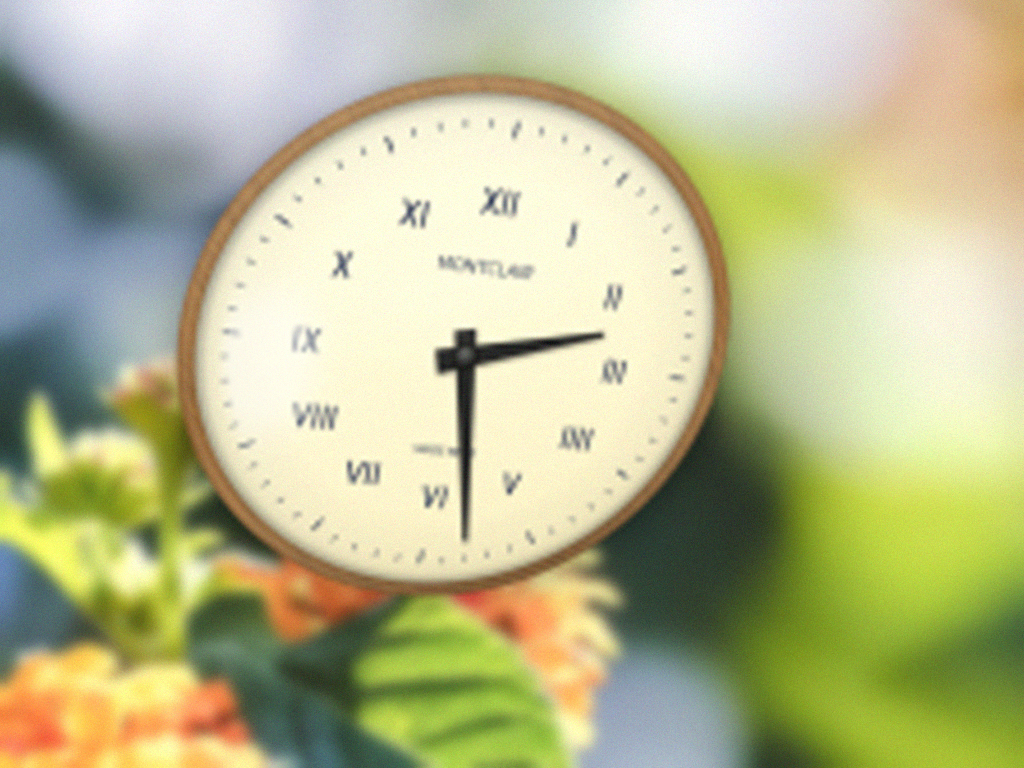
2,28
